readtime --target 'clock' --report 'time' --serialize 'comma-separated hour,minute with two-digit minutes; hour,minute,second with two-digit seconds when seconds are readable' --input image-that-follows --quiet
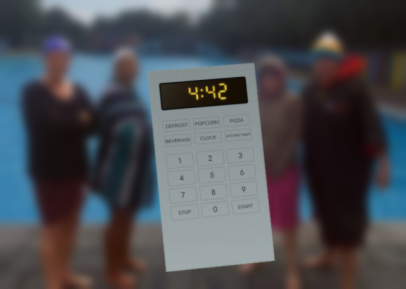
4,42
